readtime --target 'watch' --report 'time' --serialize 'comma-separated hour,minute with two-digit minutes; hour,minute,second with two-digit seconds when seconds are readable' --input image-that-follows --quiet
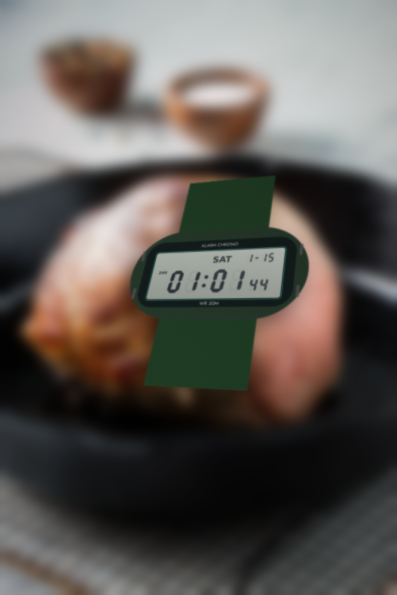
1,01,44
